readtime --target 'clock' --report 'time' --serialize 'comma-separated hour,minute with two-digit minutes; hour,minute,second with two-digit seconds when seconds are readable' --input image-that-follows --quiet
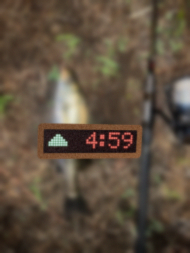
4,59
